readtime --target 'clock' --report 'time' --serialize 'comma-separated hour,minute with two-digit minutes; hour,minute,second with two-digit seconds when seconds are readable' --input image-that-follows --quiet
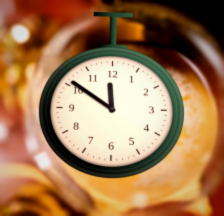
11,51
